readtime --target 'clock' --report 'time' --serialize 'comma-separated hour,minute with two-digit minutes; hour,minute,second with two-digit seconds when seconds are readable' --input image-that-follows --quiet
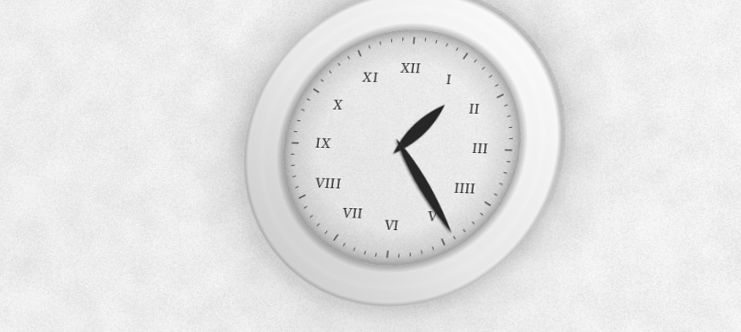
1,24
